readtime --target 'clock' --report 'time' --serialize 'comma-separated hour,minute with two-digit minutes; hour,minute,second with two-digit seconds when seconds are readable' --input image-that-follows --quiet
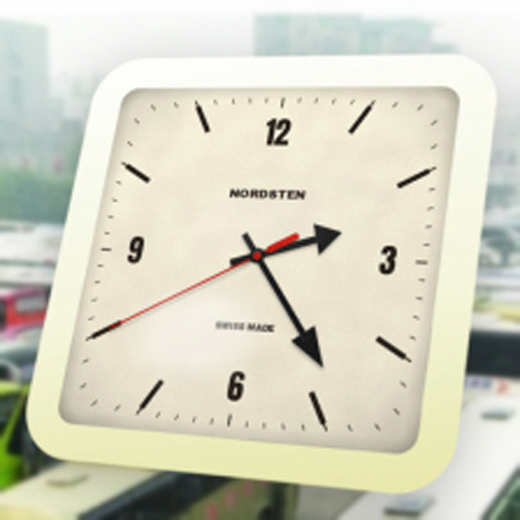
2,23,40
